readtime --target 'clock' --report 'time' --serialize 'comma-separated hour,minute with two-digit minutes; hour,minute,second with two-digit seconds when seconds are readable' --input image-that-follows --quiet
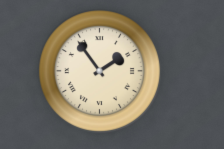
1,54
